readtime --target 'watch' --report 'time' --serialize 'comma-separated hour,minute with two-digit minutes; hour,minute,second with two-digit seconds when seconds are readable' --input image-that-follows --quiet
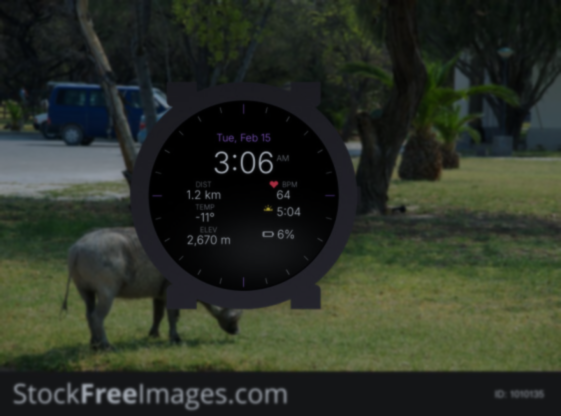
3,06
